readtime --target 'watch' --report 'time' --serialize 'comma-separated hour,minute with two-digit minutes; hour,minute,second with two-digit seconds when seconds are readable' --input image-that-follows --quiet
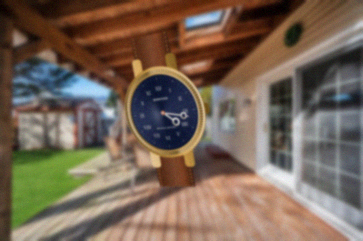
4,17
